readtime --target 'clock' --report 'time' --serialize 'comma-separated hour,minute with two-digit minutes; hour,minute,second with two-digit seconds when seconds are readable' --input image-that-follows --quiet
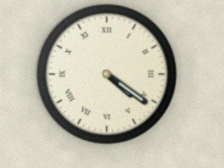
4,21
